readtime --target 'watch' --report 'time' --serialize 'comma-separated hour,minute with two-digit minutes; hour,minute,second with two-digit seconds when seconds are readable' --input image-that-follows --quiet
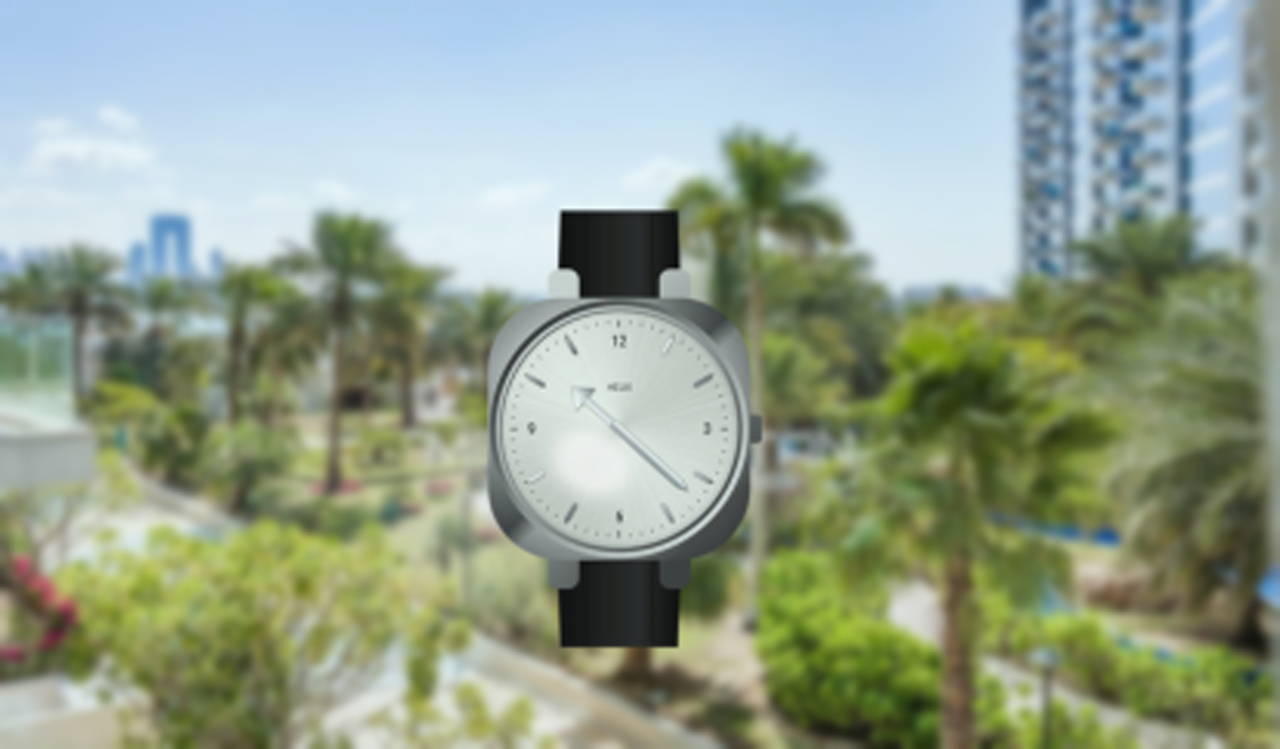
10,22
